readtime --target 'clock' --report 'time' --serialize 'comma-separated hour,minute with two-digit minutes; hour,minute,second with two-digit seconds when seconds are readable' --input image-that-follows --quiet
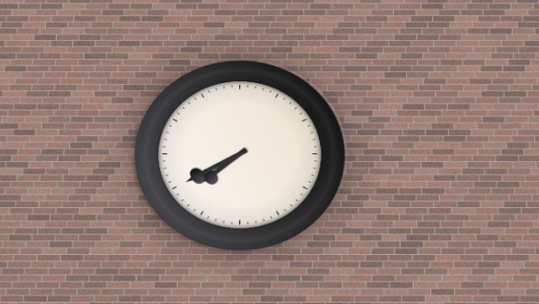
7,40
